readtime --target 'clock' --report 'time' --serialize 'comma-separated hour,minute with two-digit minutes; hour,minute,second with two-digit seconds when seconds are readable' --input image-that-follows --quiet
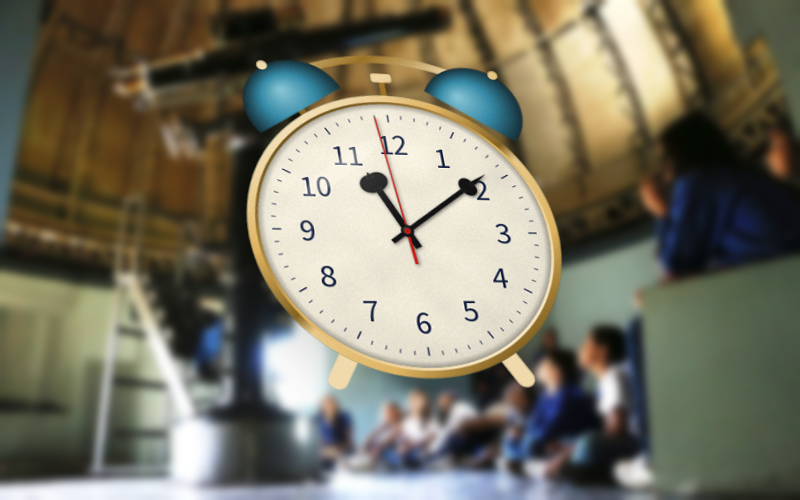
11,08,59
